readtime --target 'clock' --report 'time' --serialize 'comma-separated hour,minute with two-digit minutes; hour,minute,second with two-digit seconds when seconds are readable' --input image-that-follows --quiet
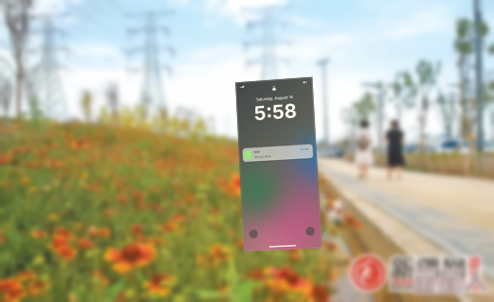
5,58
